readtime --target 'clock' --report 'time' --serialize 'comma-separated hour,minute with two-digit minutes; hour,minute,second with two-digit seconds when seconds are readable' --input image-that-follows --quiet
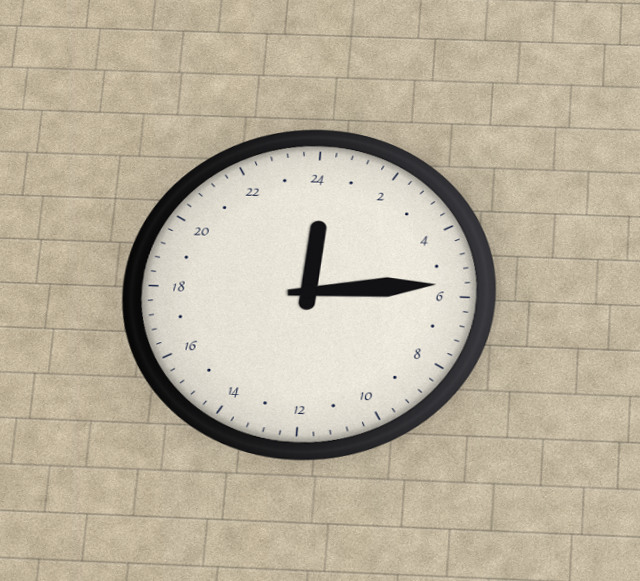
0,14
